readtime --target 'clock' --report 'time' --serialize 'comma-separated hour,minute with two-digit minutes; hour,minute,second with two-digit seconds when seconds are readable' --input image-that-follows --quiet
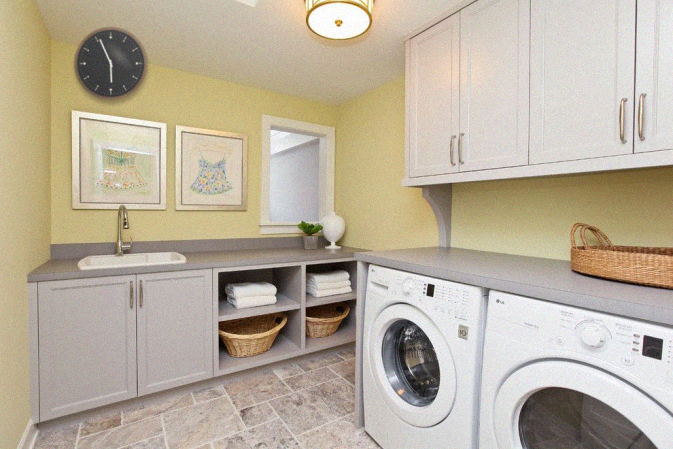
5,56
